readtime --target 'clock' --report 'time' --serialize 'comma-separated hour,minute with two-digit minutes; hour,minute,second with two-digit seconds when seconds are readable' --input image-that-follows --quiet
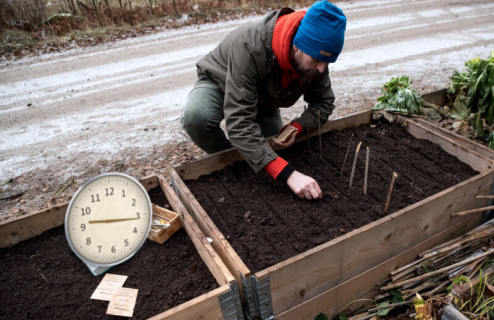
9,16
